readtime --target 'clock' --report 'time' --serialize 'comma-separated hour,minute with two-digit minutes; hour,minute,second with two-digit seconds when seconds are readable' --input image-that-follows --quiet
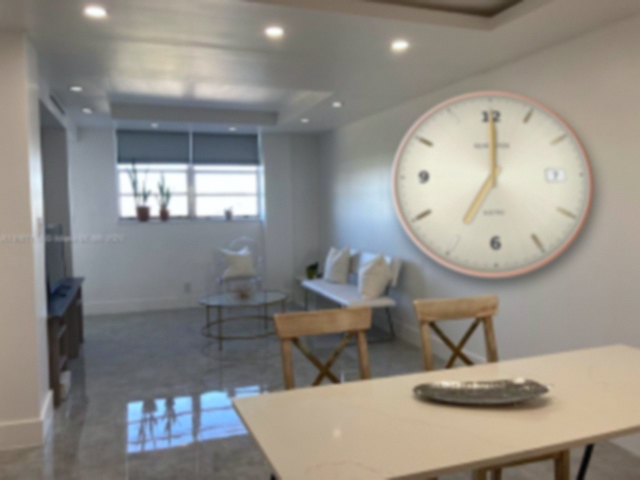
7,00
